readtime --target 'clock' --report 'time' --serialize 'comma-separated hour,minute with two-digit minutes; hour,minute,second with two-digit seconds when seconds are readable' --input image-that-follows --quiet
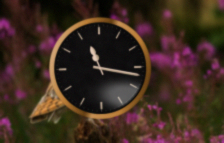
11,17
